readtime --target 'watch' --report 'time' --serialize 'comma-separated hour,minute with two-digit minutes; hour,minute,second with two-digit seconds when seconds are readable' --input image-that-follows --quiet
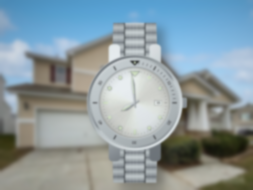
7,59
